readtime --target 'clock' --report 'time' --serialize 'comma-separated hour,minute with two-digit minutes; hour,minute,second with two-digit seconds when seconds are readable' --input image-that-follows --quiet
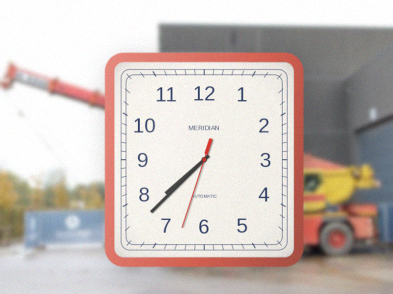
7,37,33
